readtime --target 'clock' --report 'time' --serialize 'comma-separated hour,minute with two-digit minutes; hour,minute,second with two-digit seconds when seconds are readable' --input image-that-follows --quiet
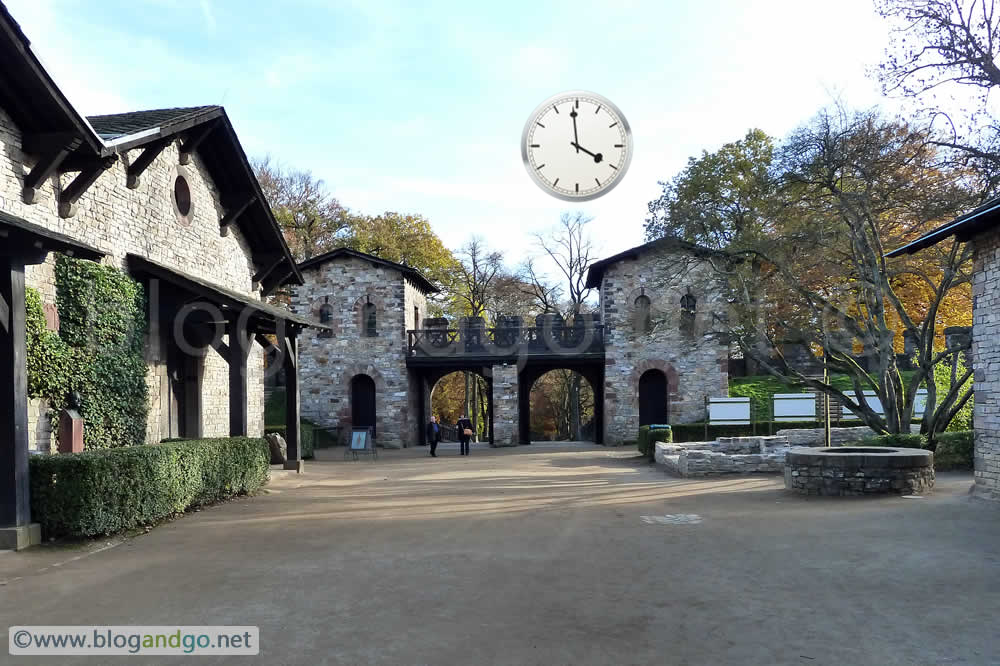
3,59
